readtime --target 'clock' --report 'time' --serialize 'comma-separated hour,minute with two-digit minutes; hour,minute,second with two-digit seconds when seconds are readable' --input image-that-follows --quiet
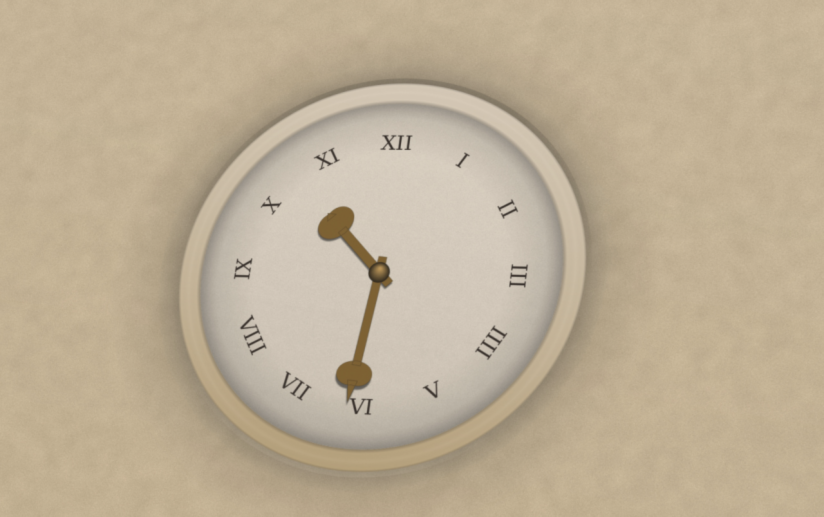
10,31
